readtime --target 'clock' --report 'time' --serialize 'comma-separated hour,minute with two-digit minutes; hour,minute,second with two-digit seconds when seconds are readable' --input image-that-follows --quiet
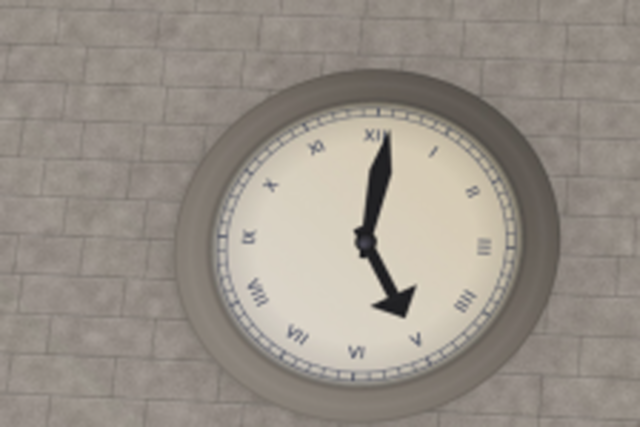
5,01
